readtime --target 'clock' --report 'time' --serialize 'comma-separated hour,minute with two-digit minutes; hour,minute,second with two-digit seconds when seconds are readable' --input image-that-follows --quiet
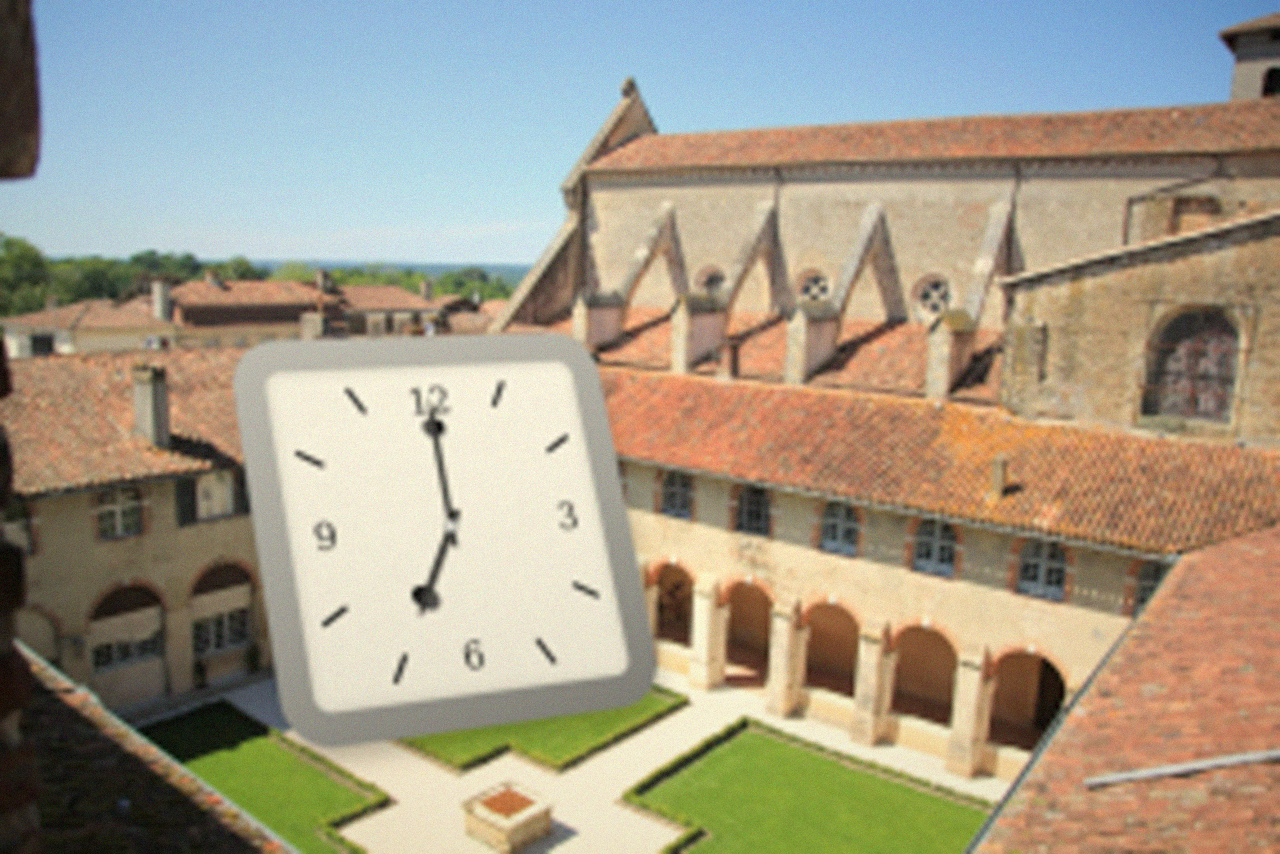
7,00
